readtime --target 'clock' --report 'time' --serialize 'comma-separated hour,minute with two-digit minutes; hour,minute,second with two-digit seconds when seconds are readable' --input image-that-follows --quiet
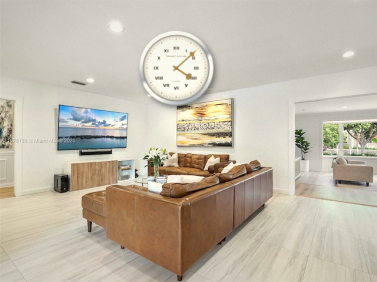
4,08
